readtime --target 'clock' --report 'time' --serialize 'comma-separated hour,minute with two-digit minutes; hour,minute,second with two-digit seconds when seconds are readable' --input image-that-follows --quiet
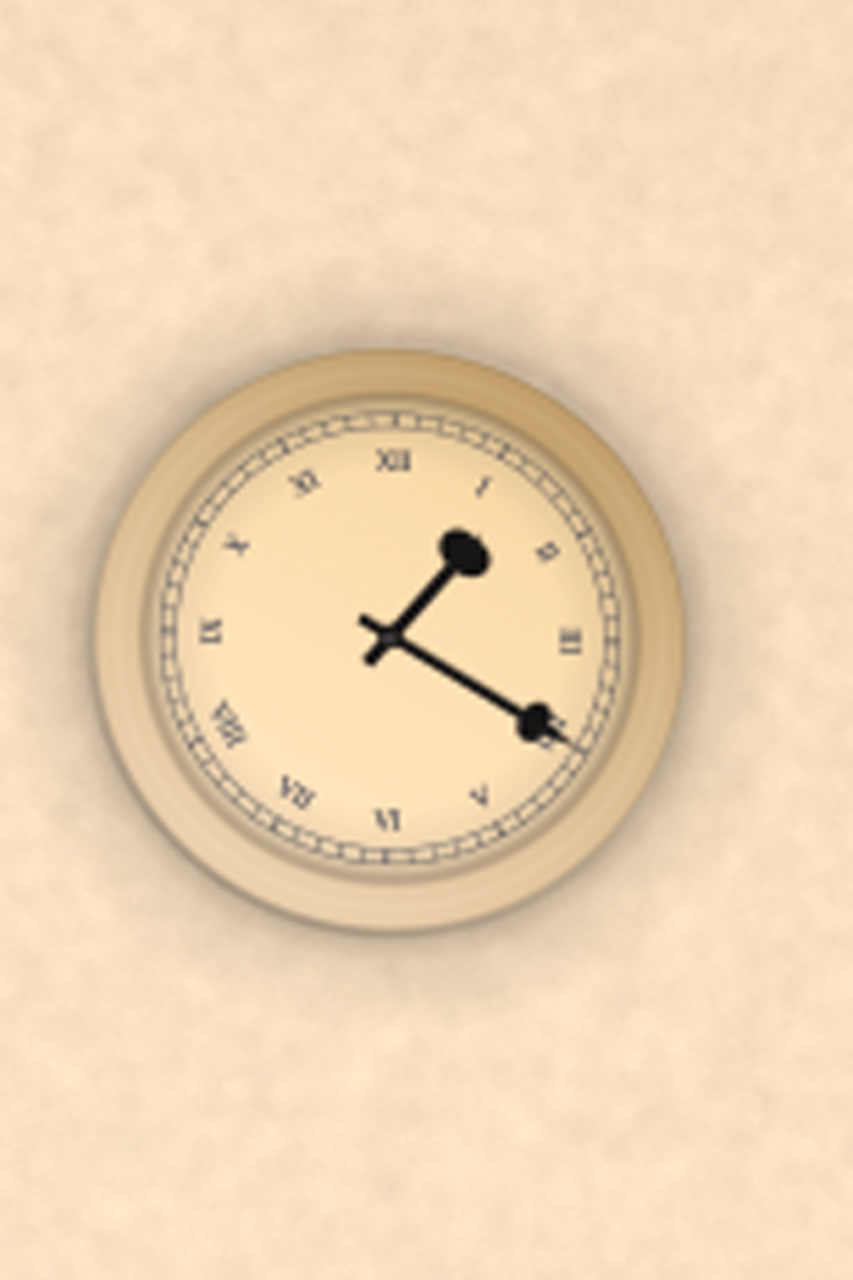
1,20
